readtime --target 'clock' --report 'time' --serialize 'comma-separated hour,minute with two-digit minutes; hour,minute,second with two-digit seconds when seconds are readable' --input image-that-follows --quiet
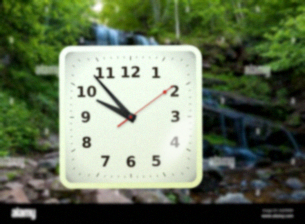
9,53,09
